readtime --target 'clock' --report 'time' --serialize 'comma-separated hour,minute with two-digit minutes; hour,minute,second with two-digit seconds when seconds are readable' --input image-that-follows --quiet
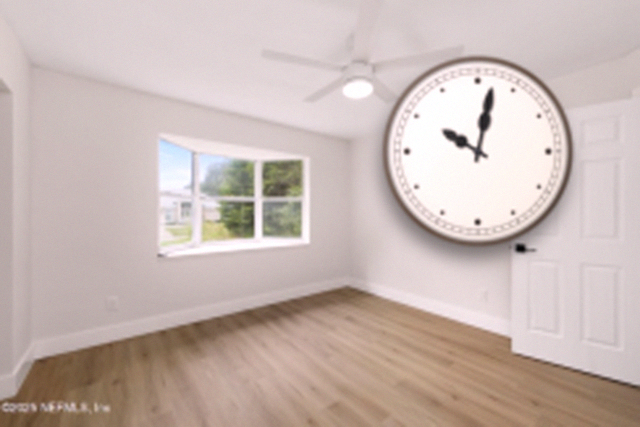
10,02
